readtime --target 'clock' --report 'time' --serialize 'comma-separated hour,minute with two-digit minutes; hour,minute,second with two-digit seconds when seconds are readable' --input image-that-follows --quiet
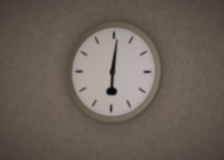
6,01
